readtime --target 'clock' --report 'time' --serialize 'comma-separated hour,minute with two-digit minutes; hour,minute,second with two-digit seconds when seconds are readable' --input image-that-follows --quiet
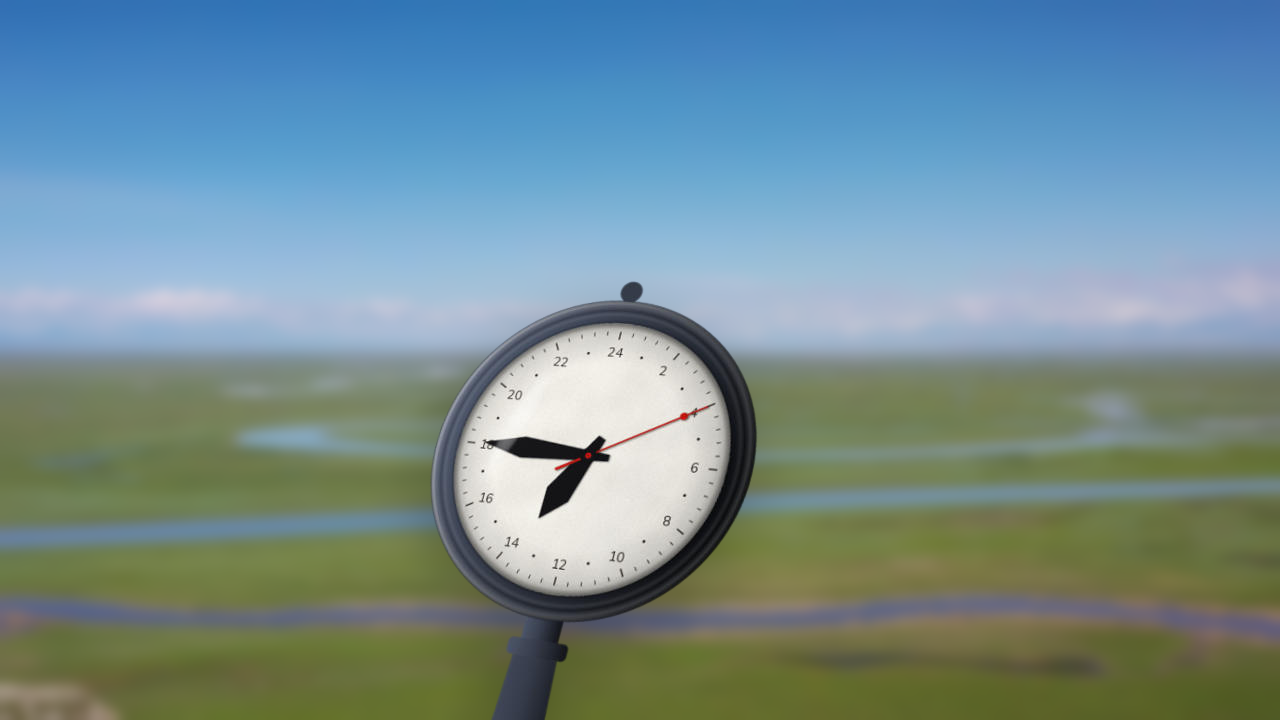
13,45,10
